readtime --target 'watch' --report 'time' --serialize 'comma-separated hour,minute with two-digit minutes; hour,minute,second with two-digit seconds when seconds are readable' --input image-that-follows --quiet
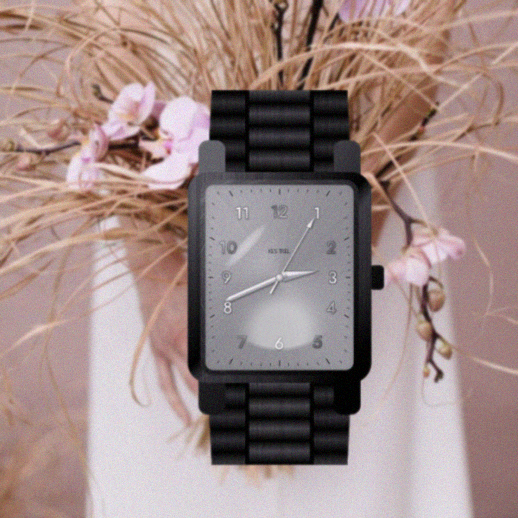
2,41,05
